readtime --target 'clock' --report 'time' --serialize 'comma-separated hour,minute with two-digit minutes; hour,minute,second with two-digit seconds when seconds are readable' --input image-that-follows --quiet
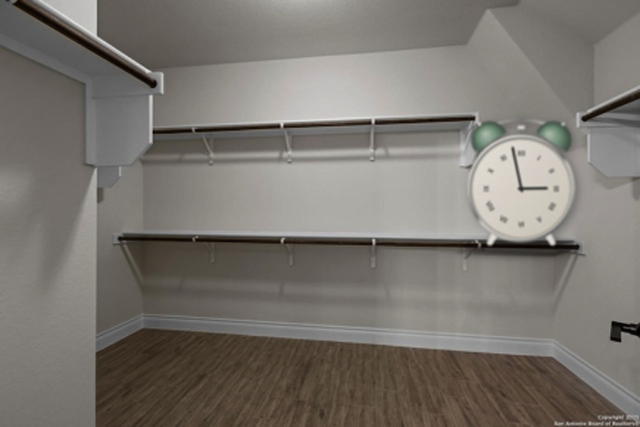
2,58
